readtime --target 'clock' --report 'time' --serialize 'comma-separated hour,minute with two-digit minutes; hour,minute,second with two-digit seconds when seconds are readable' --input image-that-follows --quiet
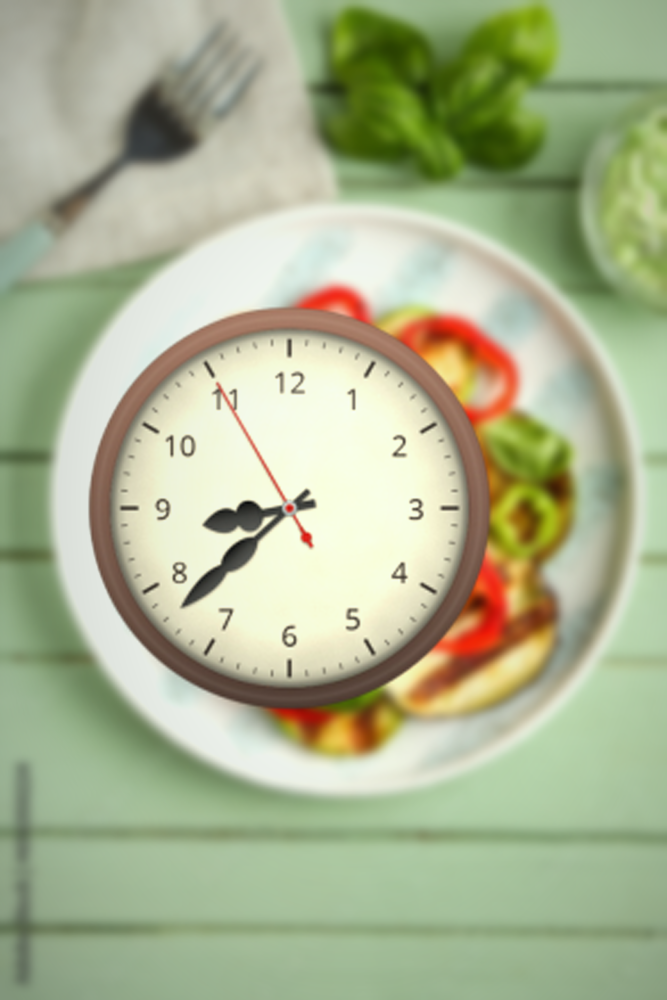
8,37,55
